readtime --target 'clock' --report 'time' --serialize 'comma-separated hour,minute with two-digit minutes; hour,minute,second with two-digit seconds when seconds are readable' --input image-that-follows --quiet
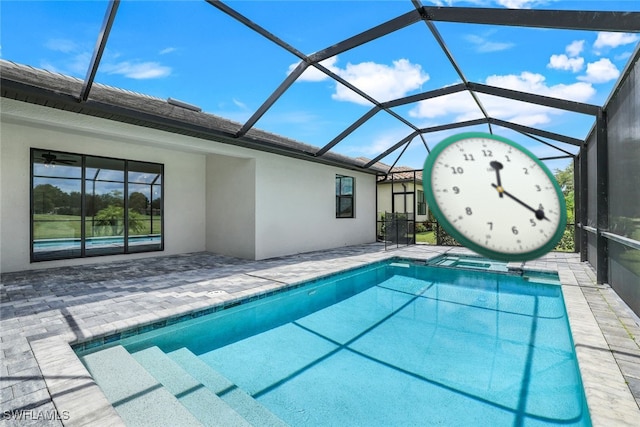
12,22
